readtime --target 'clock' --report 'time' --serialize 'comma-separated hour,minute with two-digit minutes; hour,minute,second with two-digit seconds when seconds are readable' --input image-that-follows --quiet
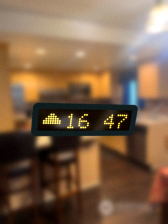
16,47
